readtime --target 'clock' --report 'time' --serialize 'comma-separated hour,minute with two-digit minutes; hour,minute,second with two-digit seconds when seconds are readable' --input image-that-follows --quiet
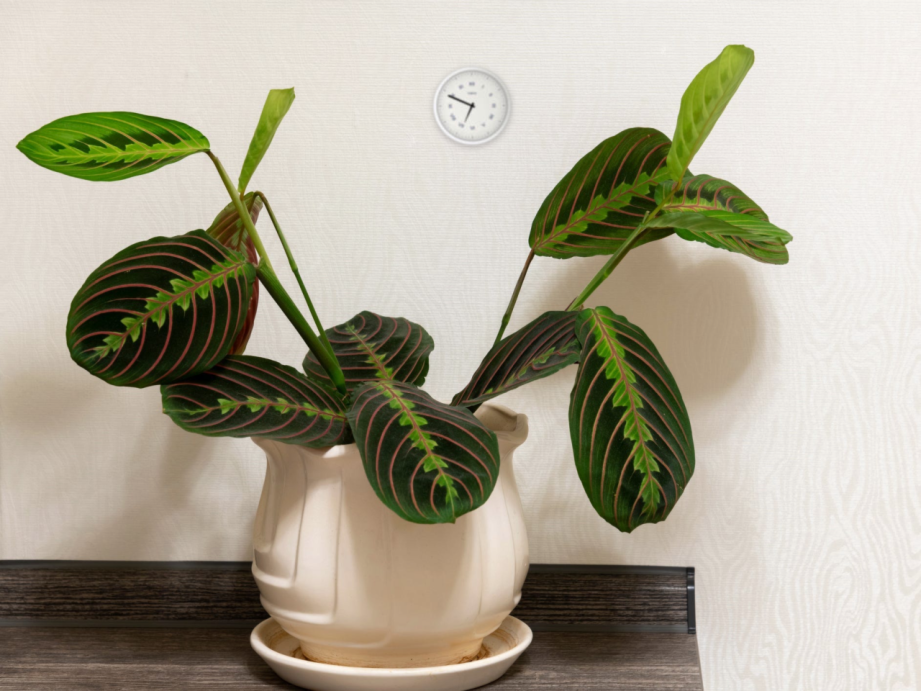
6,49
